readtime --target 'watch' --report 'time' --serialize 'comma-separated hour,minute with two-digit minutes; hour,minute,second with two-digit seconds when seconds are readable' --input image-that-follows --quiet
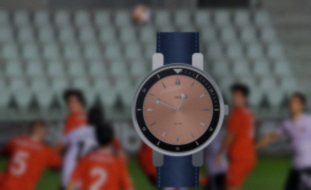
12,49
